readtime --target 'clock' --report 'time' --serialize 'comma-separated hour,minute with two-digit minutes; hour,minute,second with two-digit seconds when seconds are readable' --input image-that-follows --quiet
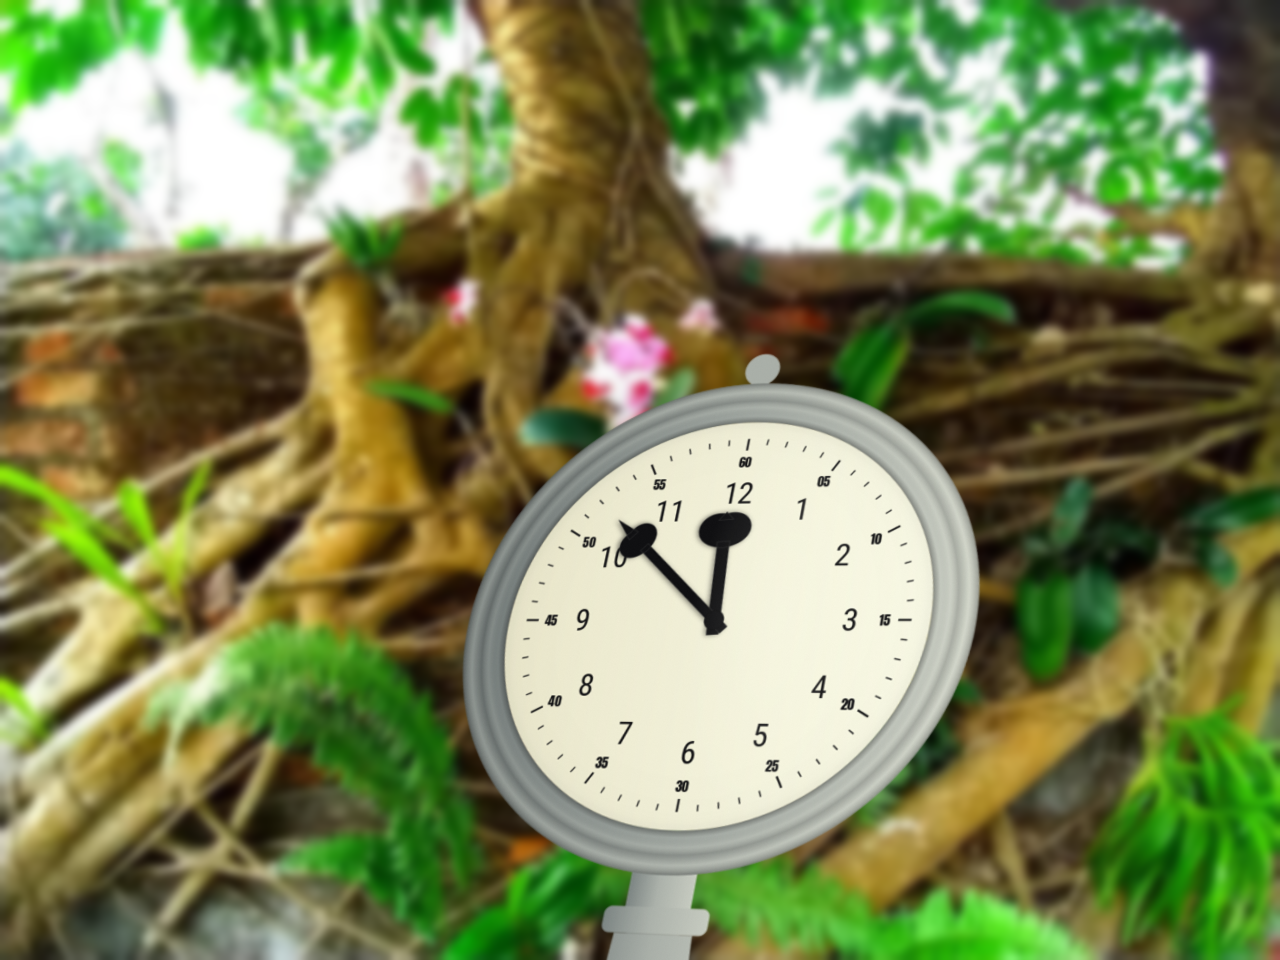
11,52
